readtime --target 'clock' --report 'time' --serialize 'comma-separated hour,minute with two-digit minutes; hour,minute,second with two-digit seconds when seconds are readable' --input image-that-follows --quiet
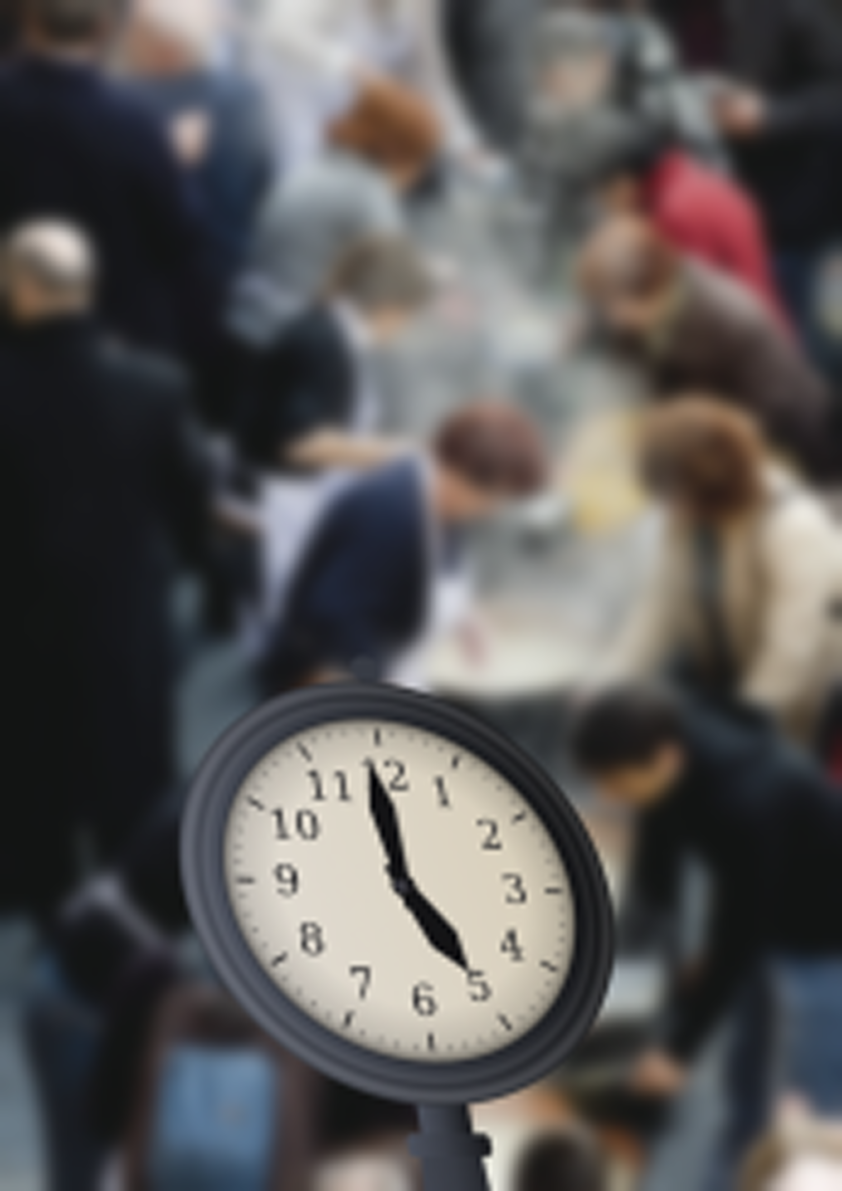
4,59
